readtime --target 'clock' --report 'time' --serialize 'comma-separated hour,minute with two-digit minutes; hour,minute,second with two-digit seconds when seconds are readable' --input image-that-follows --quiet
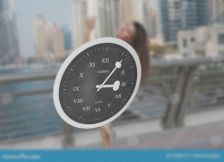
3,06
